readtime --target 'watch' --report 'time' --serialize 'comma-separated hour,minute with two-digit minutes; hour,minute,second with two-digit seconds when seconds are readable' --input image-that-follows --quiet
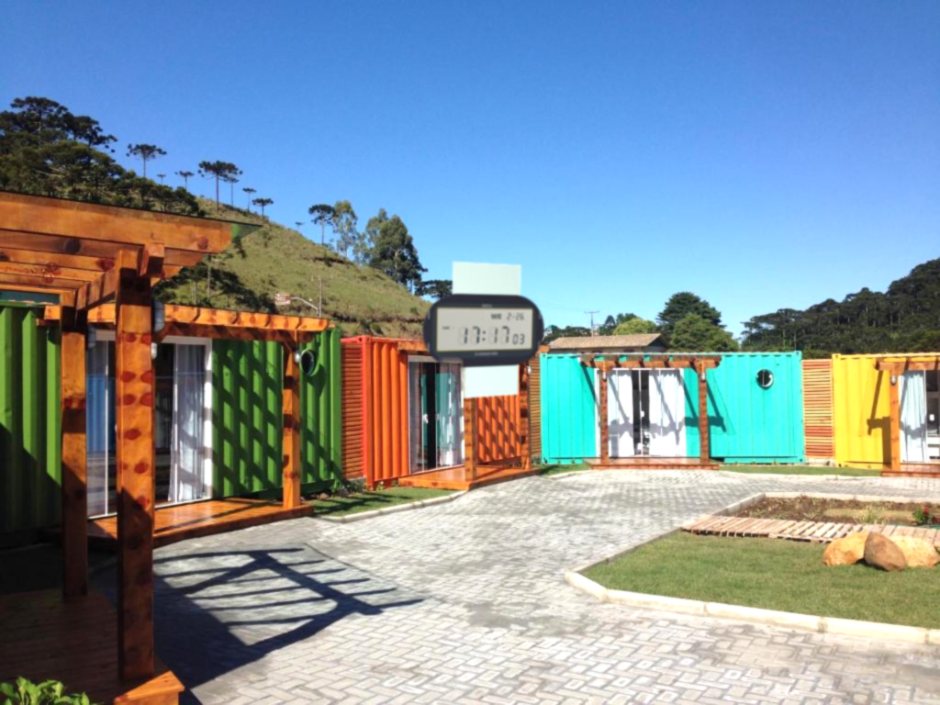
17,17
